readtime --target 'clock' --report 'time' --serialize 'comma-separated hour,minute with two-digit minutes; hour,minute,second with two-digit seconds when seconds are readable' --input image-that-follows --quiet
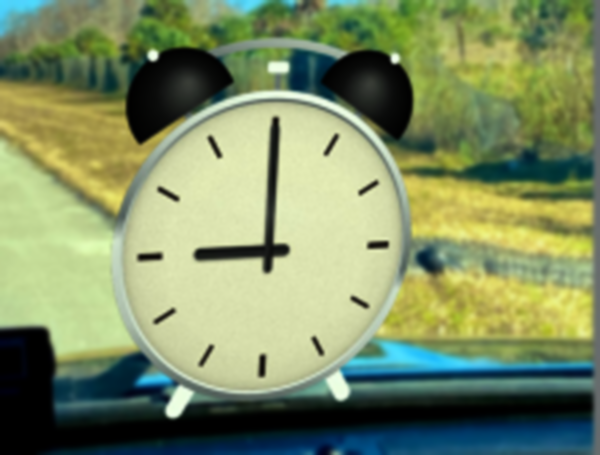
9,00
